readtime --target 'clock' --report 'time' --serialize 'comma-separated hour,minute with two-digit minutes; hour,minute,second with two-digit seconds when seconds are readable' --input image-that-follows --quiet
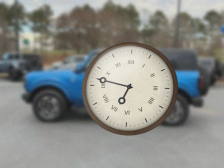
6,47
